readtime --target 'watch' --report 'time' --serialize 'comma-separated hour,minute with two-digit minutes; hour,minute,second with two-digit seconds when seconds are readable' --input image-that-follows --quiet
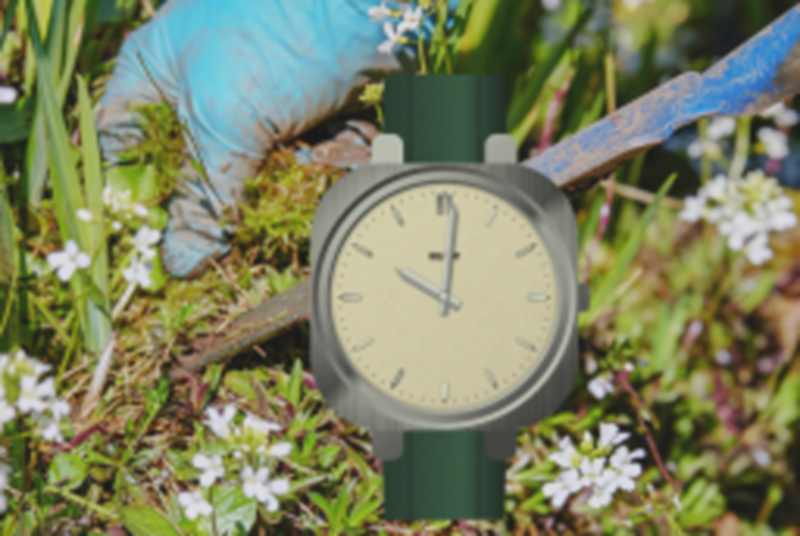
10,01
